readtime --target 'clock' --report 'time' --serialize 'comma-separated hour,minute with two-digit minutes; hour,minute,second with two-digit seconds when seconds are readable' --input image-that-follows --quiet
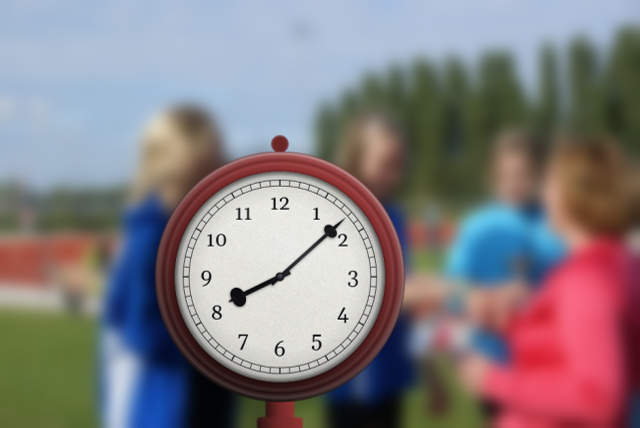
8,08
